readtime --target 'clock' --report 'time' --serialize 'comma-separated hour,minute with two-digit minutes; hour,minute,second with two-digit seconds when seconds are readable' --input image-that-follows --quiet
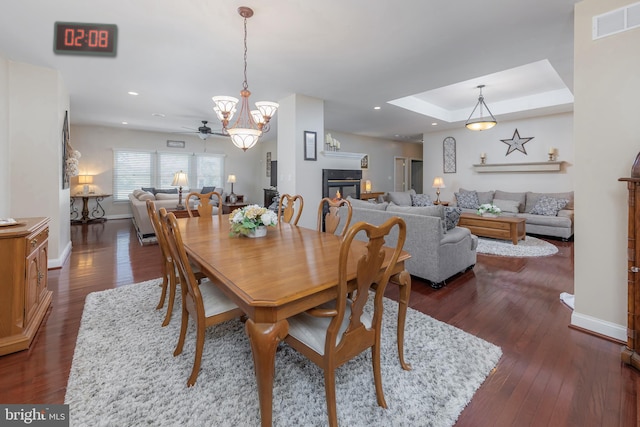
2,08
